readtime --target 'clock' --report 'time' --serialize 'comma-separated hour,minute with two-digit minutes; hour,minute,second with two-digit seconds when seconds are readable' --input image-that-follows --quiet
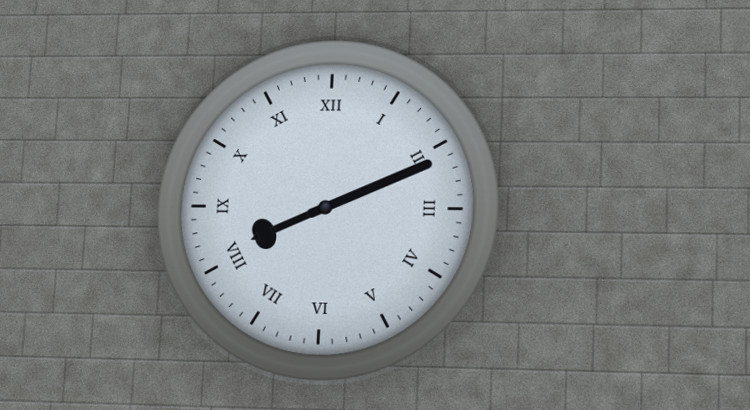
8,11
